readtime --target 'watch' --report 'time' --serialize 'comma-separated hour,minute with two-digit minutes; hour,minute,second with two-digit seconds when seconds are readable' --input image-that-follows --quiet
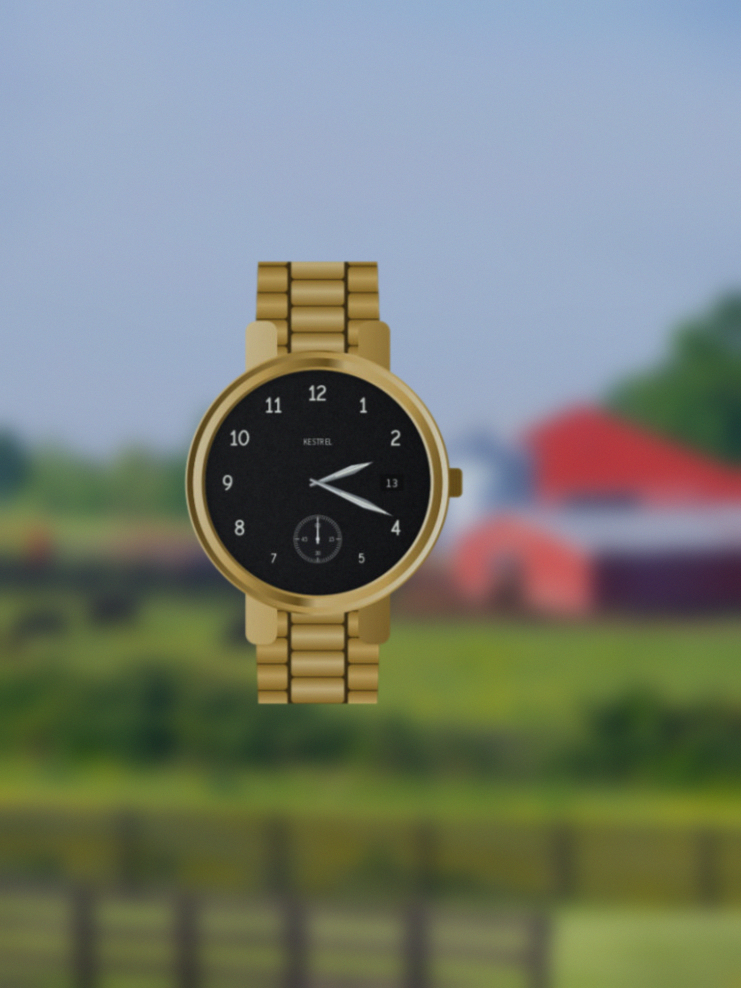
2,19
